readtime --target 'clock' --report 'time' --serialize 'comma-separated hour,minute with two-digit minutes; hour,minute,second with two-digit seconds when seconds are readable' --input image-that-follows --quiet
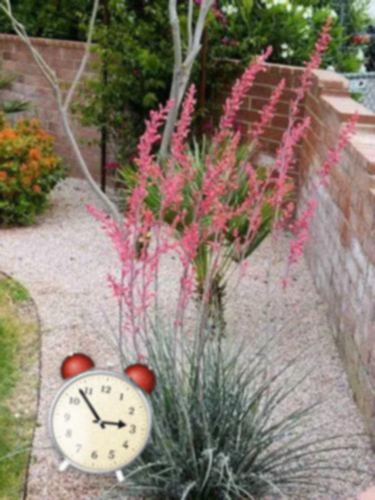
2,53
